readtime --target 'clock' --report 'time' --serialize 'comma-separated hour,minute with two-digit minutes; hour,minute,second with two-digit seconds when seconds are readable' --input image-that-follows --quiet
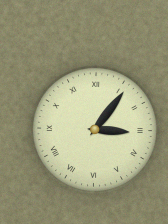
3,06
